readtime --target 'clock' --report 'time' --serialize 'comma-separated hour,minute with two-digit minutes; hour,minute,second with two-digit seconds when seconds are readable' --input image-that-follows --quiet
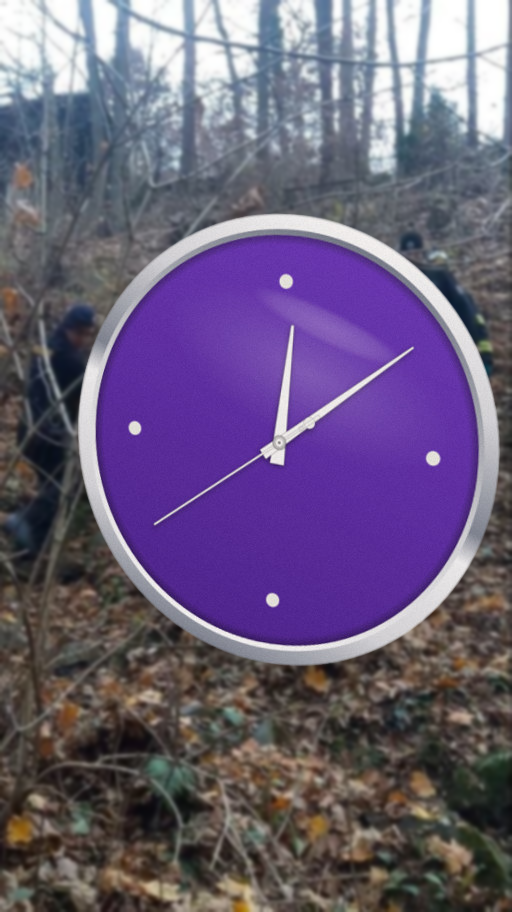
12,08,39
